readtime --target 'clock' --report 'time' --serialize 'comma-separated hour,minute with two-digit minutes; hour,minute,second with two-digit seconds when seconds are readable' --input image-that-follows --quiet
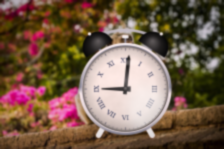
9,01
